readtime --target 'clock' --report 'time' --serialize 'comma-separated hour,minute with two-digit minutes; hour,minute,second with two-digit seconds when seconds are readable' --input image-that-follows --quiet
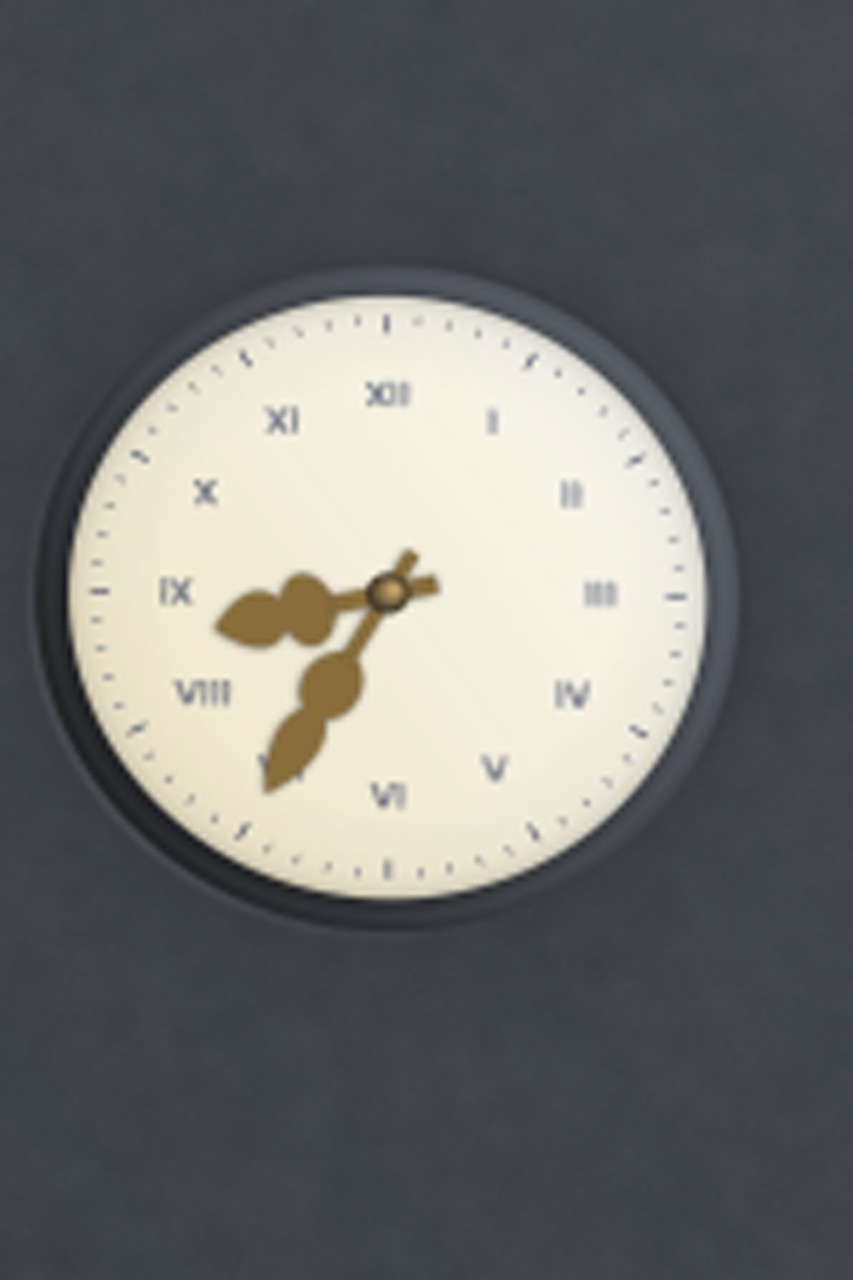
8,35
